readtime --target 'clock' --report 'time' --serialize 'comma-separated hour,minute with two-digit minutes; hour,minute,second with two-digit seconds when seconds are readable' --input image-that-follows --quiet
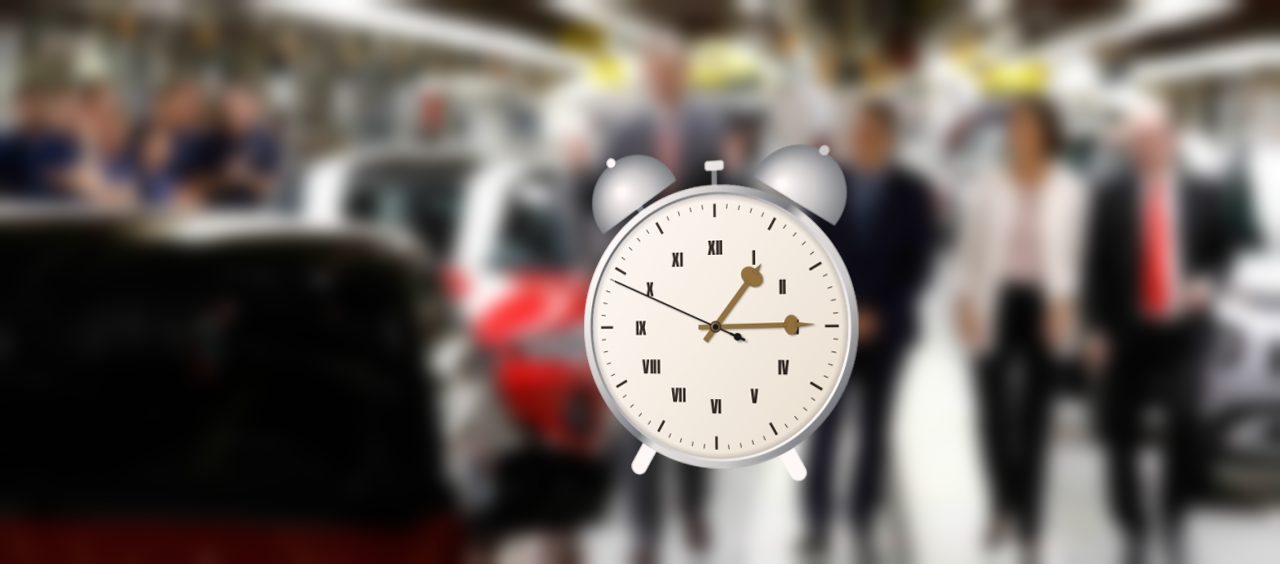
1,14,49
